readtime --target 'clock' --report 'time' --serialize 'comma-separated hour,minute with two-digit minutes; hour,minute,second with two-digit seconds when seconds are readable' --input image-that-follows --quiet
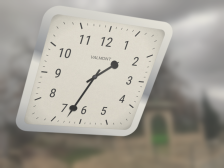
1,33
